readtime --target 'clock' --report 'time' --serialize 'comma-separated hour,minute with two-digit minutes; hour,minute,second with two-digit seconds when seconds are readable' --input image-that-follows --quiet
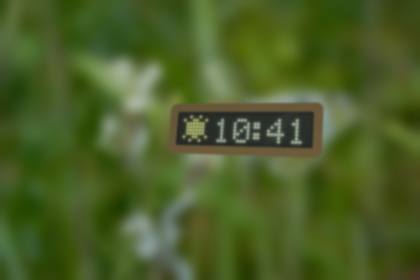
10,41
